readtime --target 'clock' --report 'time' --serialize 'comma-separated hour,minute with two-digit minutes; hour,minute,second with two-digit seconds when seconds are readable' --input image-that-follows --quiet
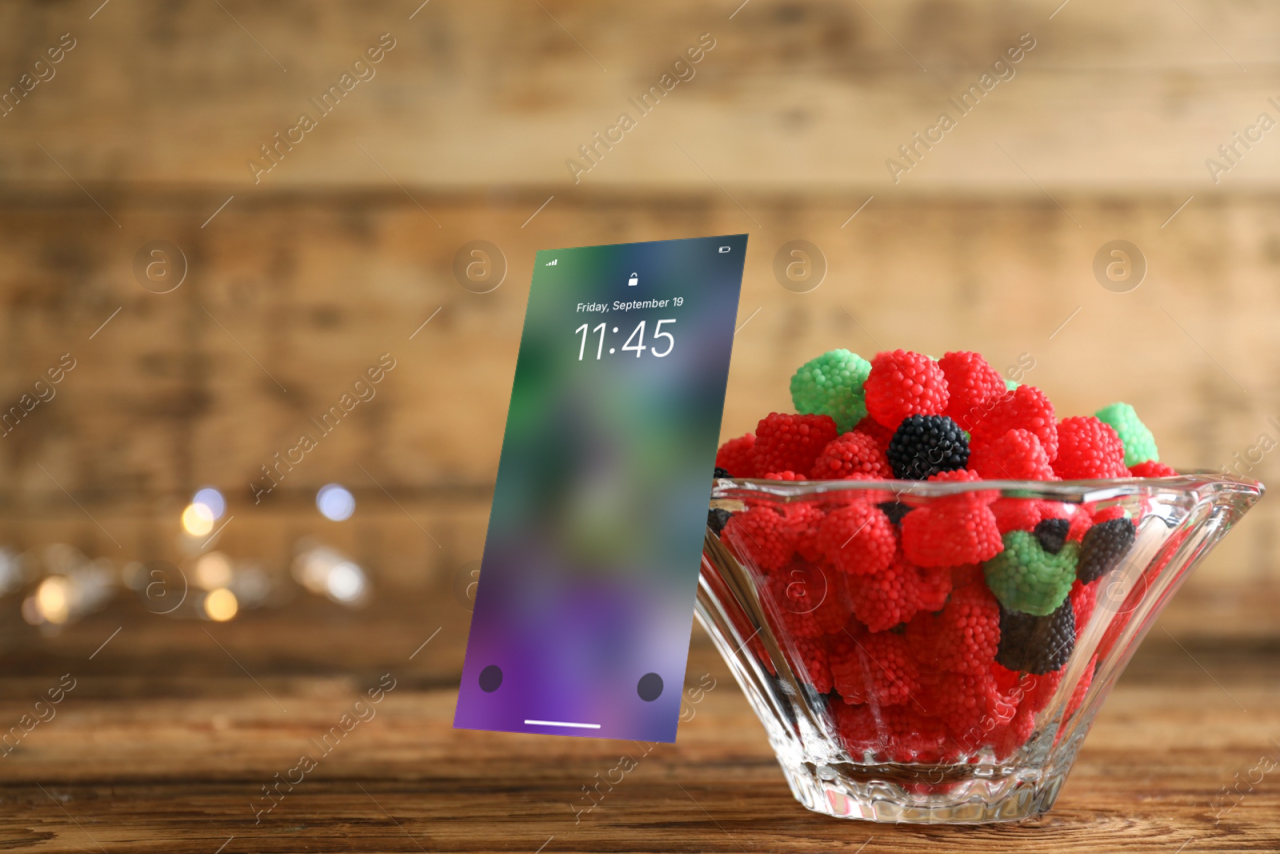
11,45
